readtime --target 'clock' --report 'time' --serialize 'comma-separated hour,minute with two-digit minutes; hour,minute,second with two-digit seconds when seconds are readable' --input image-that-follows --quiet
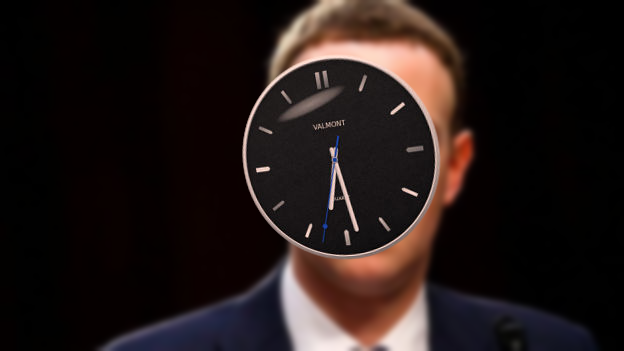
6,28,33
